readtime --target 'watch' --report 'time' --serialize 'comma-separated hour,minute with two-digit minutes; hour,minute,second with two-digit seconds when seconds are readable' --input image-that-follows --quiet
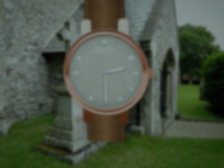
2,30
